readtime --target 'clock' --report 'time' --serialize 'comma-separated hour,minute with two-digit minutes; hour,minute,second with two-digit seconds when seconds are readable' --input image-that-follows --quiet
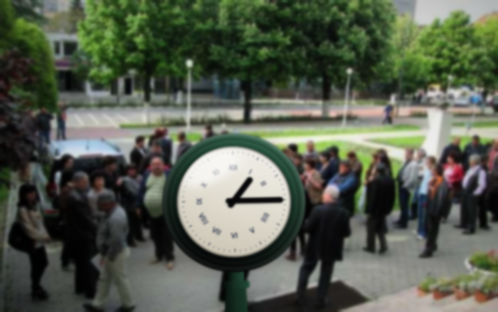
1,15
